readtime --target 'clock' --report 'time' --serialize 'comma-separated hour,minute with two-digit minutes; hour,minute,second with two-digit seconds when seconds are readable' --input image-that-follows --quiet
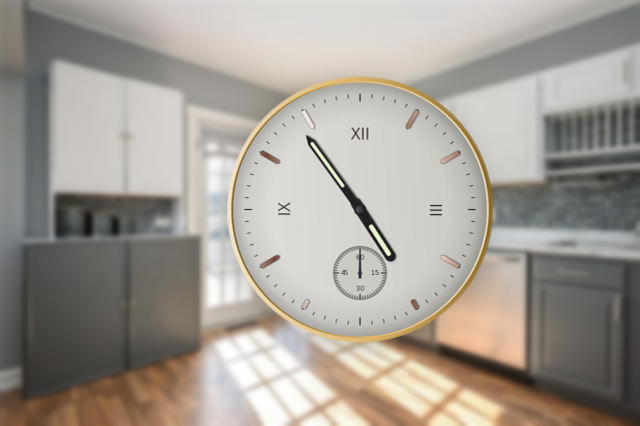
4,54
